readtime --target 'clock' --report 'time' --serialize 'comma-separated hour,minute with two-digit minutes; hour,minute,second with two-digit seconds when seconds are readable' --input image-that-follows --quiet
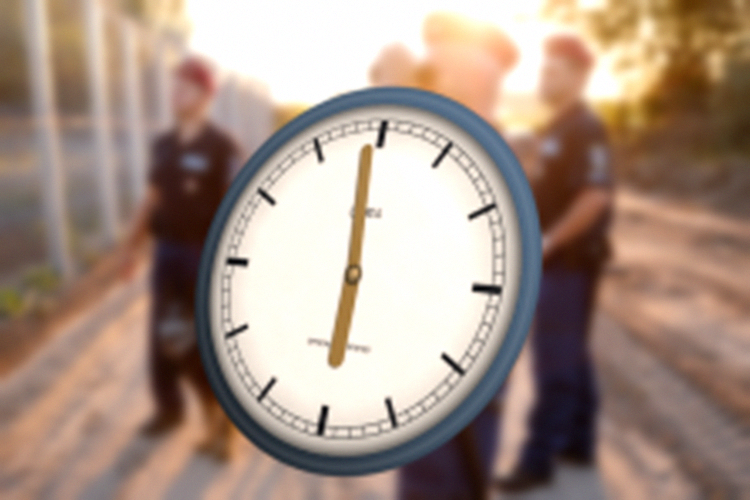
5,59
